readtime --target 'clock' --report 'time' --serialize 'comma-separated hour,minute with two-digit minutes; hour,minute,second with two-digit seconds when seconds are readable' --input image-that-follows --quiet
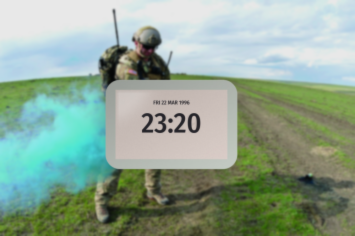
23,20
